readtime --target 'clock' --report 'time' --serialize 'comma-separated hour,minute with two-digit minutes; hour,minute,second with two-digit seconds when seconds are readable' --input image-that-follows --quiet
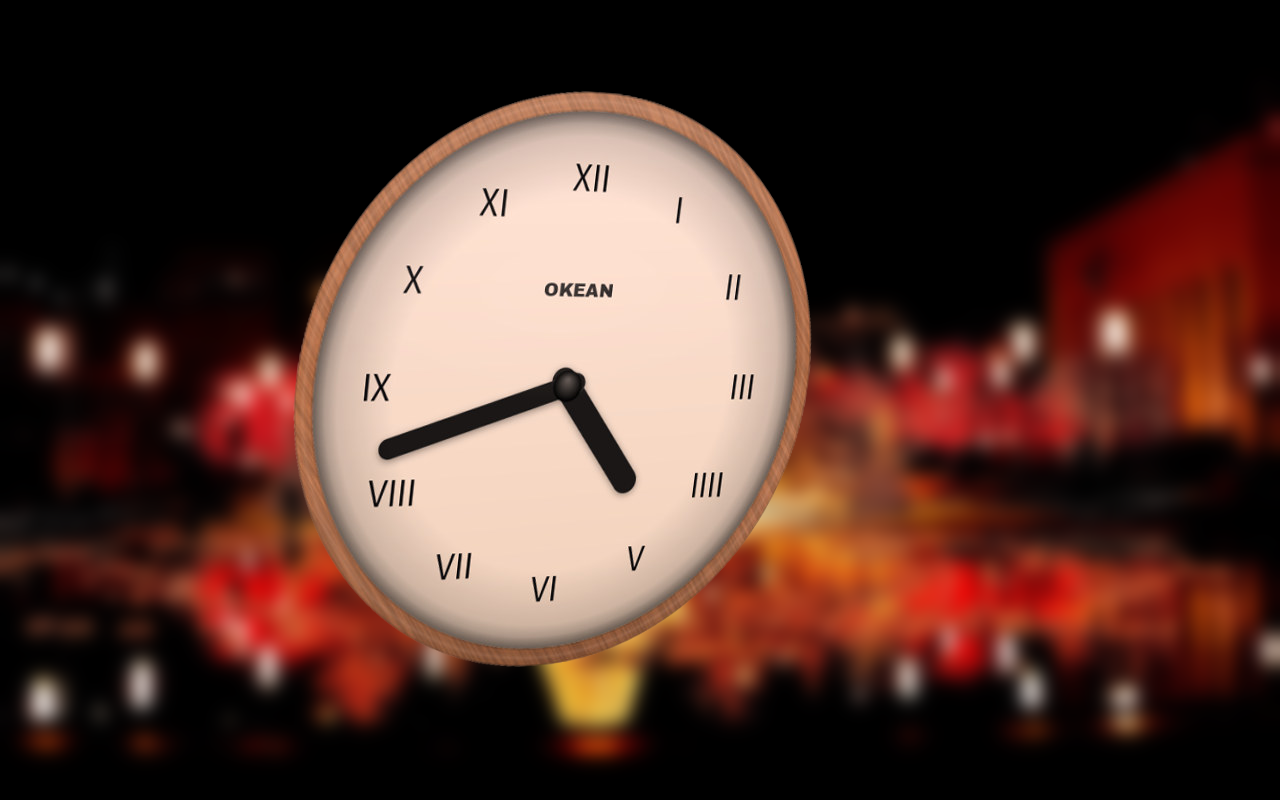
4,42
